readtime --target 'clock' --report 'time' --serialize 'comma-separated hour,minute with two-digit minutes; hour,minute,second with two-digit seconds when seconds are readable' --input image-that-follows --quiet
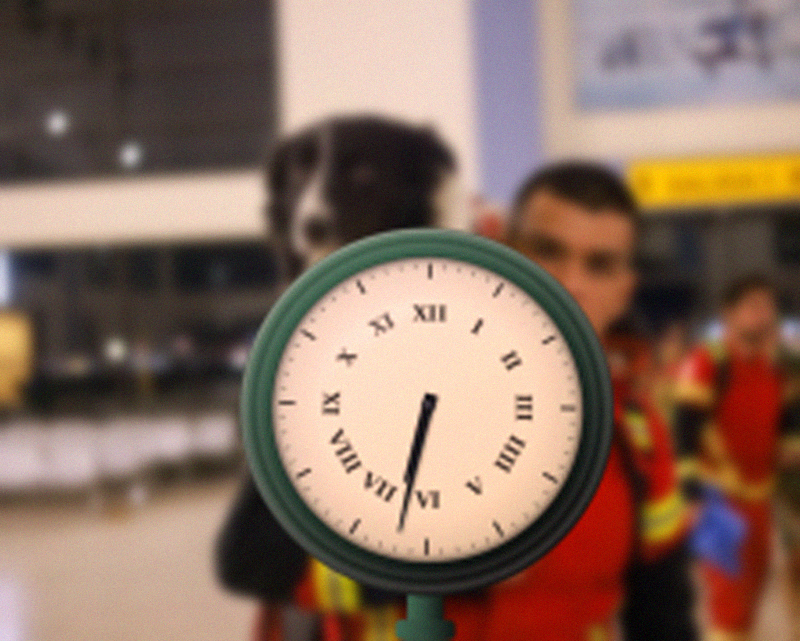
6,32
